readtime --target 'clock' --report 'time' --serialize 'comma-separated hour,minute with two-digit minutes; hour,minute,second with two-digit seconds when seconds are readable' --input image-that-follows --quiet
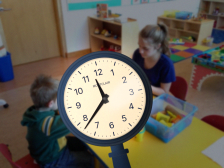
11,38
